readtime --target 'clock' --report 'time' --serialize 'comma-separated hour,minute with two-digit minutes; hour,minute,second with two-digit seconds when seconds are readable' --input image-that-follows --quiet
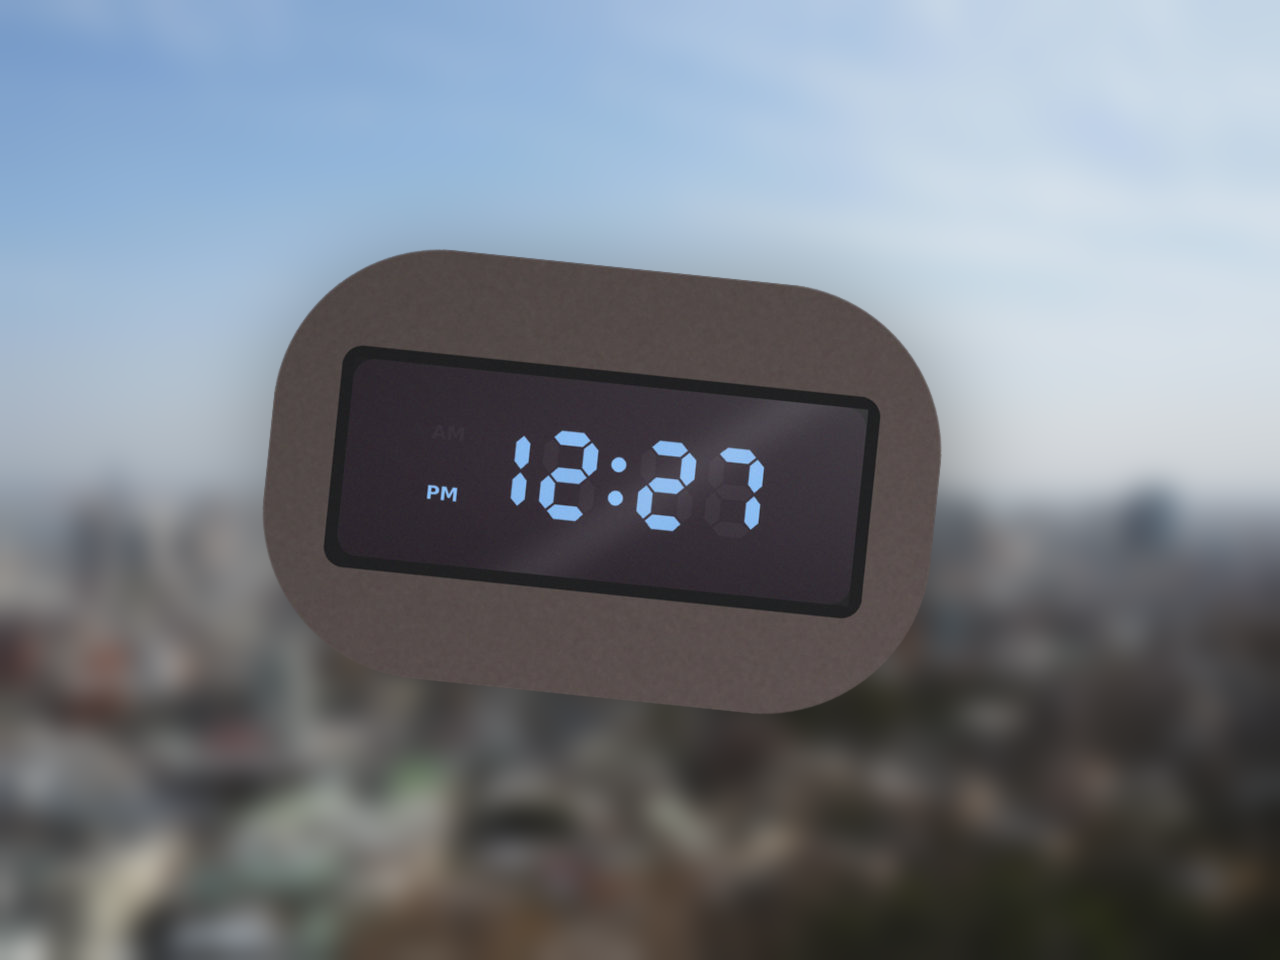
12,27
